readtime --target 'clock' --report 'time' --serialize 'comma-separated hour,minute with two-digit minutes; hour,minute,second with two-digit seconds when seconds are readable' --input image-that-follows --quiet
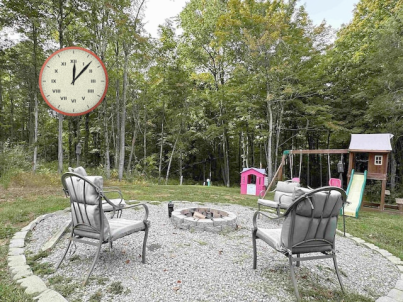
12,07
